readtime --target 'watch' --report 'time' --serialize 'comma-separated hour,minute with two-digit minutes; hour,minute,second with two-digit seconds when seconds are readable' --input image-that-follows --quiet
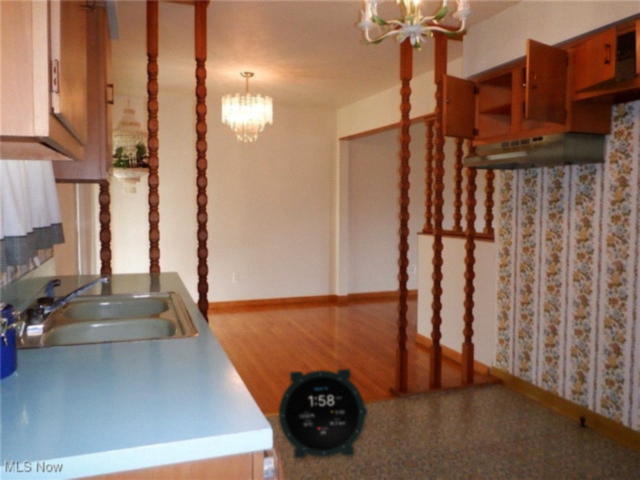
1,58
